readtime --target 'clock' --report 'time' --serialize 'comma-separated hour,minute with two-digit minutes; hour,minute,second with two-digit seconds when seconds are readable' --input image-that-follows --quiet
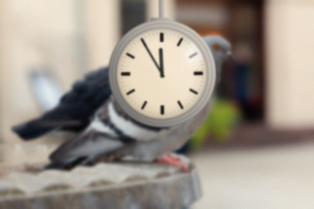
11,55
